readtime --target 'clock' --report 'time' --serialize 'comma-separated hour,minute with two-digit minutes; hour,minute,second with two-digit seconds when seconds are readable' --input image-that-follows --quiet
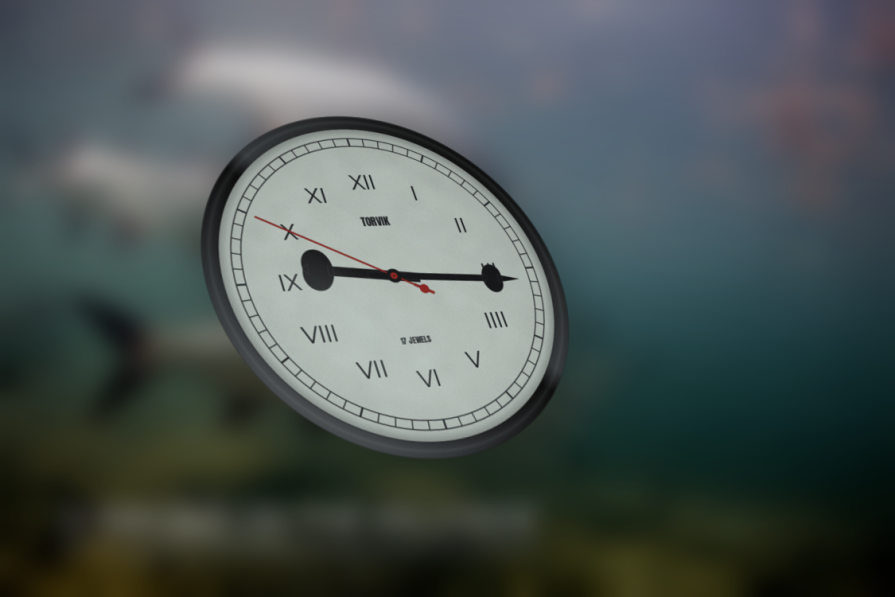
9,15,50
